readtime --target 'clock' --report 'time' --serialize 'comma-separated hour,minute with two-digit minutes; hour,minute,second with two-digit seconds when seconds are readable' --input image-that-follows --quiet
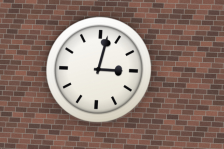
3,02
